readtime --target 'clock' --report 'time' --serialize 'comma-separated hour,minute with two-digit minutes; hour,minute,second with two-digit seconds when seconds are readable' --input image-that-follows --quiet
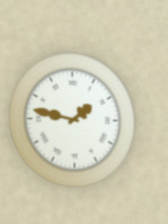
1,47
